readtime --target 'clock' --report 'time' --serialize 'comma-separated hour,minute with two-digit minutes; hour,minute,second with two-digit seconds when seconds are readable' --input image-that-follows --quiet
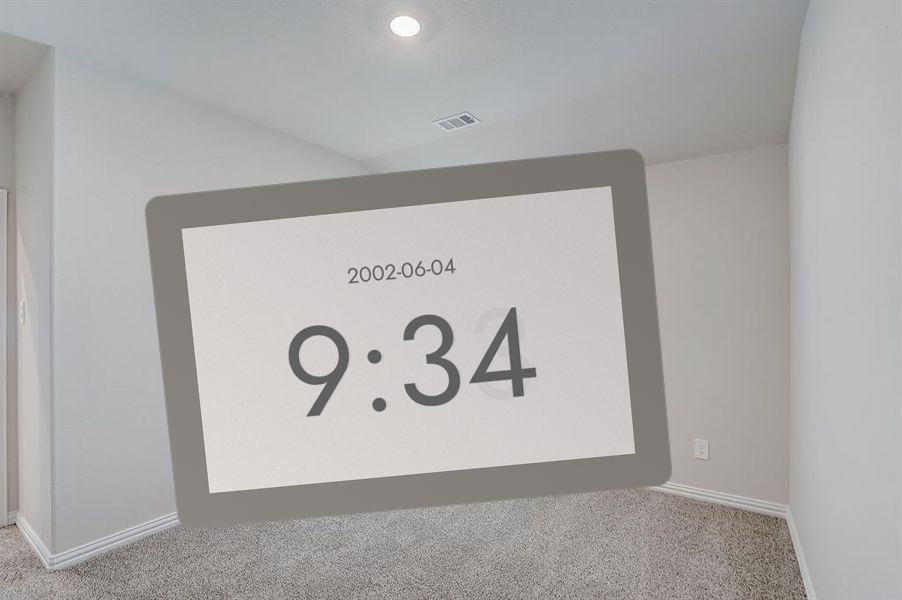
9,34
